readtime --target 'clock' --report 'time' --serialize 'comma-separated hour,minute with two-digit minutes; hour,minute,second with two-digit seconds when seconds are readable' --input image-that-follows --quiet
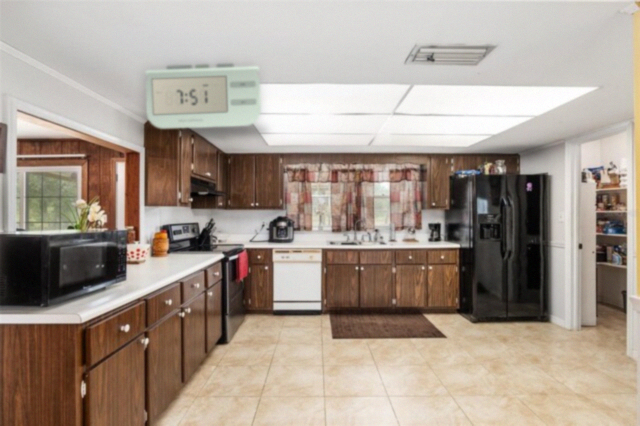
7,51
